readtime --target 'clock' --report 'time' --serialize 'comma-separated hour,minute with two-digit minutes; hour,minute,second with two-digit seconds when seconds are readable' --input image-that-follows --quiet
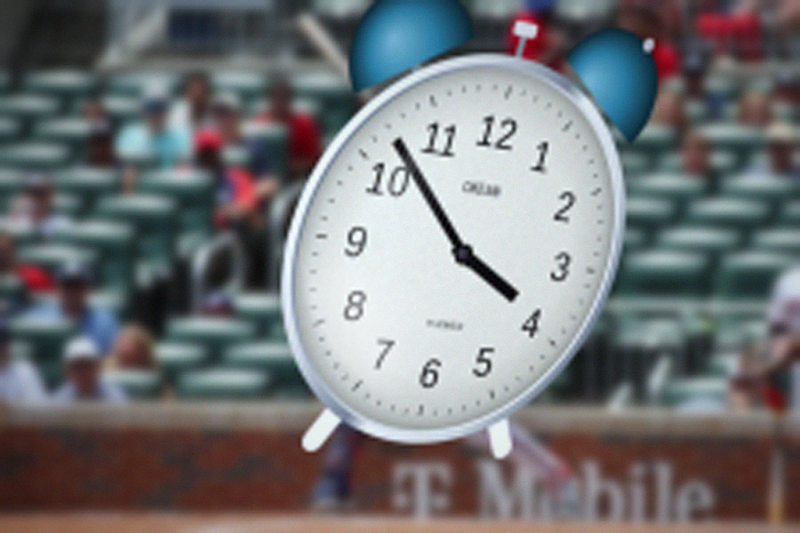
3,52
